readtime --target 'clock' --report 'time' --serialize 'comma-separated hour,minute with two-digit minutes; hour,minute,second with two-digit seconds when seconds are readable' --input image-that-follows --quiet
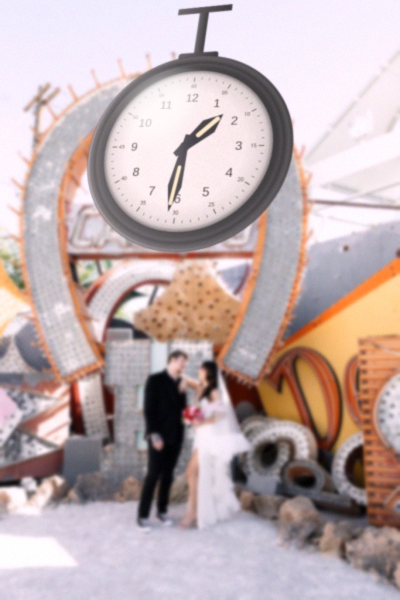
1,31
